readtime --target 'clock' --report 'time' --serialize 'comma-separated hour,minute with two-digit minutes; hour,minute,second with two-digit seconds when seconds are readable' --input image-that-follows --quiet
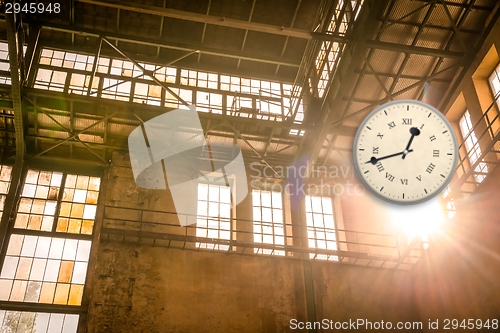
12,42
